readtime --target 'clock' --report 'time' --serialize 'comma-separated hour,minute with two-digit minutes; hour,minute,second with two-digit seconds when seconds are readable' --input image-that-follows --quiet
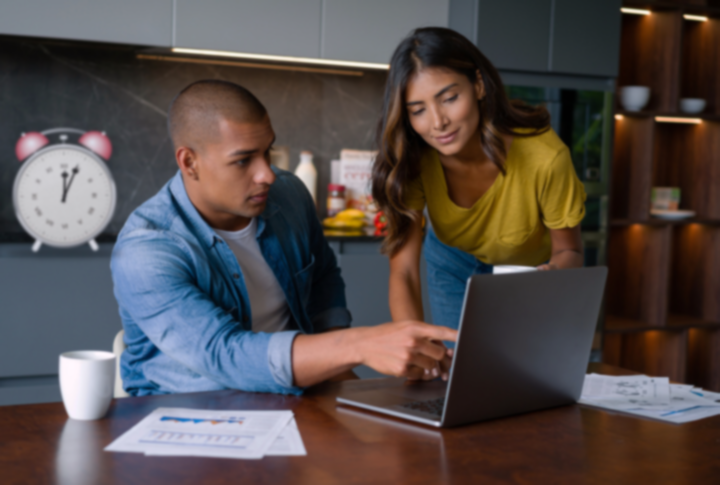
12,04
